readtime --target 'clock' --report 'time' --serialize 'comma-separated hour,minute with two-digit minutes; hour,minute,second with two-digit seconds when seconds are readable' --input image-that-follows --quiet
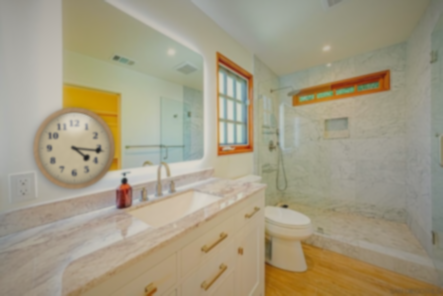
4,16
